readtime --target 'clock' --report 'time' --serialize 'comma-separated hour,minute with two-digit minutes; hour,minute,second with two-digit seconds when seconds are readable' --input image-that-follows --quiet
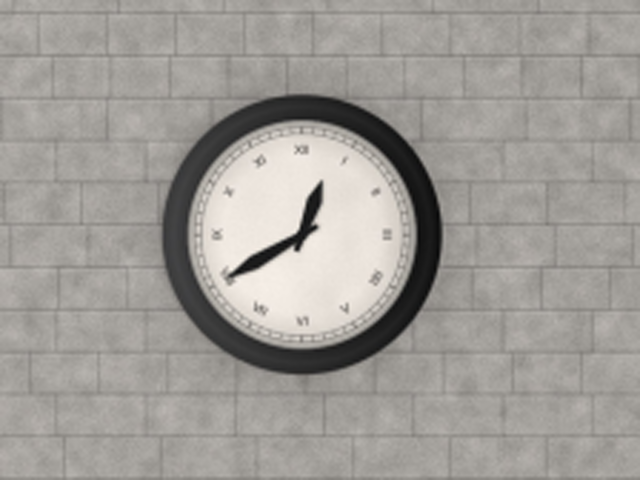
12,40
